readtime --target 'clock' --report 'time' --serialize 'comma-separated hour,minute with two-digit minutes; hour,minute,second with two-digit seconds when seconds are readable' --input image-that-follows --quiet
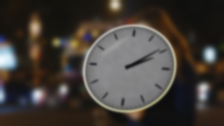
2,09
